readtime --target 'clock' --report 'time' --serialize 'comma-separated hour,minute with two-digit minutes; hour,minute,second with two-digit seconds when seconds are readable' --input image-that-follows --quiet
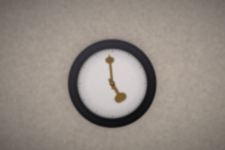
4,59
